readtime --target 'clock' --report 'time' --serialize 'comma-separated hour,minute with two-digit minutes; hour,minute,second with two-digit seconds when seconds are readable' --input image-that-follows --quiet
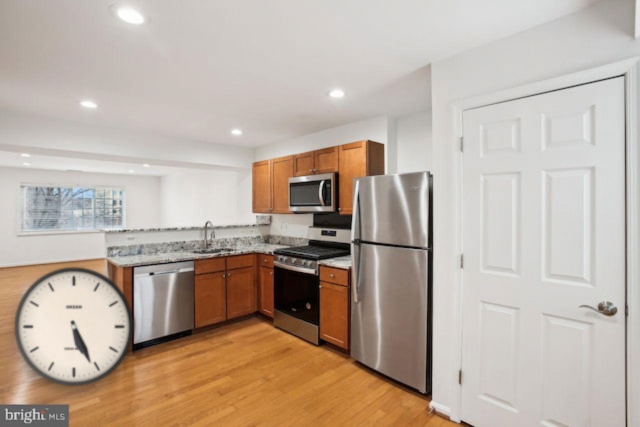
5,26
